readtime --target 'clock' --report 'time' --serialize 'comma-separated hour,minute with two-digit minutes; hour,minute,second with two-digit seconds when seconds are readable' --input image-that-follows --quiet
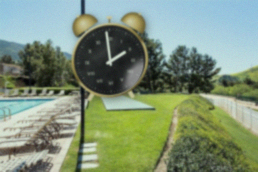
1,59
